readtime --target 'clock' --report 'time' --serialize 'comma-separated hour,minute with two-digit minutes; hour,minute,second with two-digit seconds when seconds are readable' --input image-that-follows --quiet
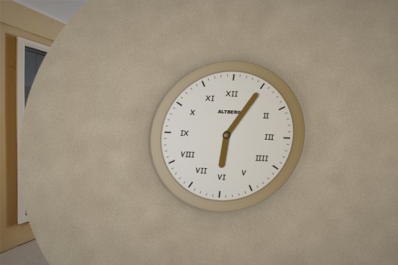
6,05
